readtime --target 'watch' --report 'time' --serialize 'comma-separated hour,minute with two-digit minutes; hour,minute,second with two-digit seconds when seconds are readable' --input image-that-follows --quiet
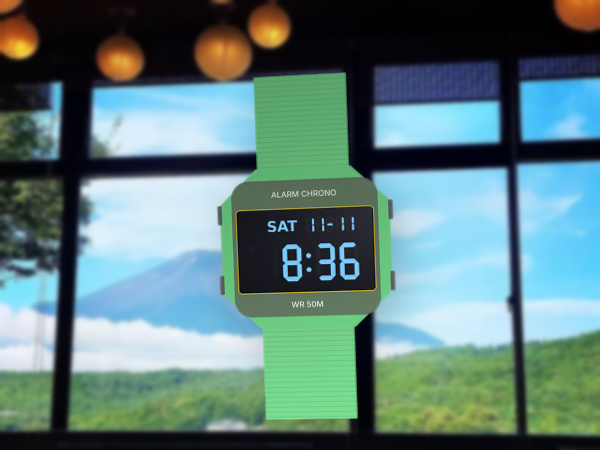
8,36
